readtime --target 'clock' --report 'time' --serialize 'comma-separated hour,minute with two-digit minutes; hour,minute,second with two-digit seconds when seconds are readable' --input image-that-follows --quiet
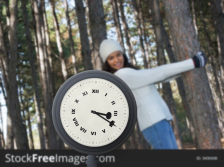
3,20
